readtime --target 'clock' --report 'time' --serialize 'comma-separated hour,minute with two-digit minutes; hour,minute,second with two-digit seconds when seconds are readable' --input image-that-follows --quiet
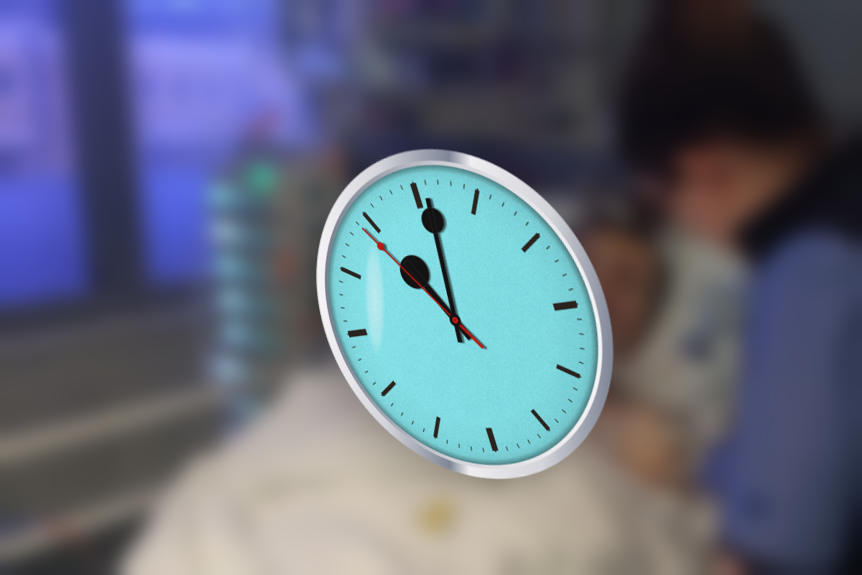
11,00,54
